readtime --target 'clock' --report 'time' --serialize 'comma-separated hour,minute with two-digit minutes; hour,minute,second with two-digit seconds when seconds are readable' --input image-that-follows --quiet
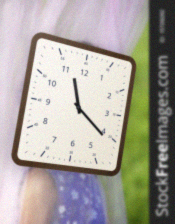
11,21
